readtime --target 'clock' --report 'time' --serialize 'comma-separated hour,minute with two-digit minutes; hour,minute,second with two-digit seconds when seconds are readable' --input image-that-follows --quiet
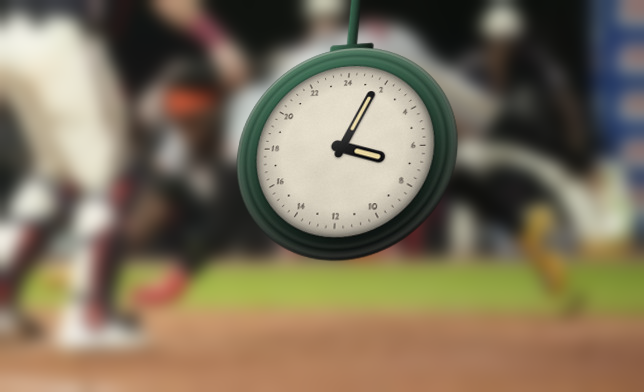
7,04
